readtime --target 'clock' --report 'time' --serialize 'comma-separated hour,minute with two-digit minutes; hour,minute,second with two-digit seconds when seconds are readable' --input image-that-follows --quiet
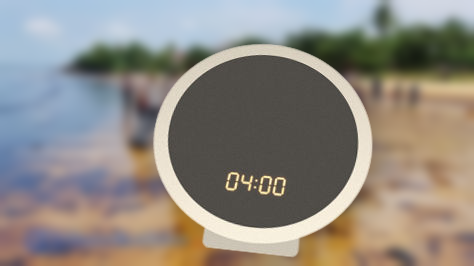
4,00
